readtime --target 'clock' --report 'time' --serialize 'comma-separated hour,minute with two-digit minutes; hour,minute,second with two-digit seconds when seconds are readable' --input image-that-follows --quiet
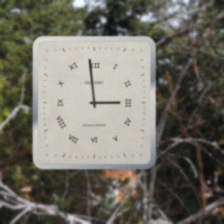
2,59
